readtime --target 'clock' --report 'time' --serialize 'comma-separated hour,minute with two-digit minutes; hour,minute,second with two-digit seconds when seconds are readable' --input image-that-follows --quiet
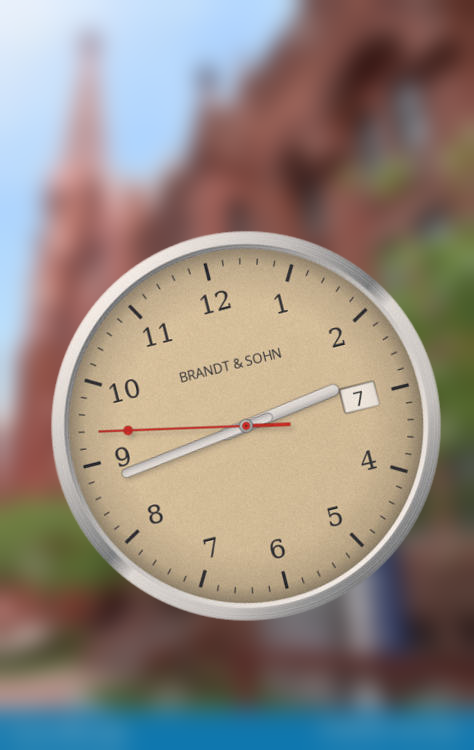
2,43,47
